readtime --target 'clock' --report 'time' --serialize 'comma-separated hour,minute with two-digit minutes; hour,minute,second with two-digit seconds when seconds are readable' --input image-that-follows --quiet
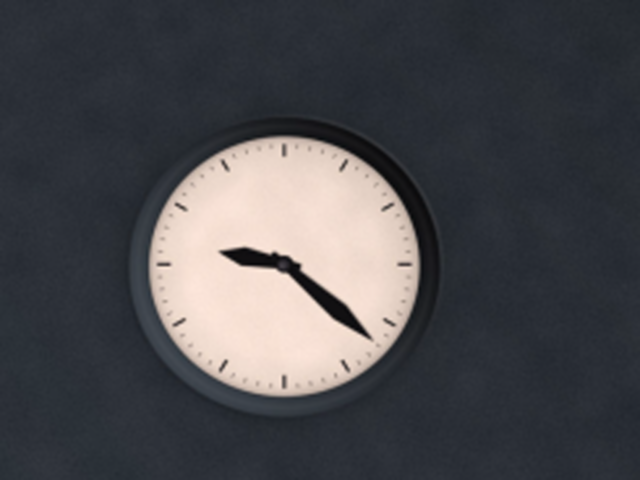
9,22
